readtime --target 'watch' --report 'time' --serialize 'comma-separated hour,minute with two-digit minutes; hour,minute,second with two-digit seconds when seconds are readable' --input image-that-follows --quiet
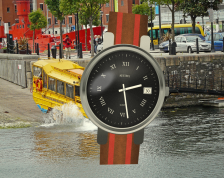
2,28
